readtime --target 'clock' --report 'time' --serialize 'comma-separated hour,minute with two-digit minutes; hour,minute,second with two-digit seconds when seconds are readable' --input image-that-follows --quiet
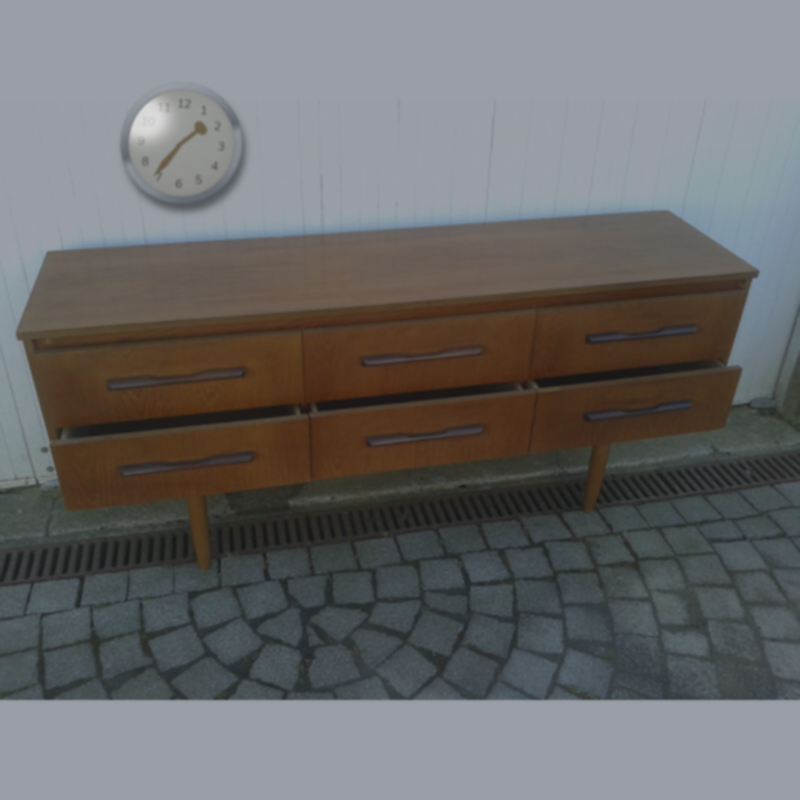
1,36
